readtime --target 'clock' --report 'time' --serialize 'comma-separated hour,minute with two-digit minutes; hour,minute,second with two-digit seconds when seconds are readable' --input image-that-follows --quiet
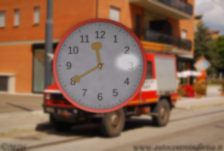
11,40
